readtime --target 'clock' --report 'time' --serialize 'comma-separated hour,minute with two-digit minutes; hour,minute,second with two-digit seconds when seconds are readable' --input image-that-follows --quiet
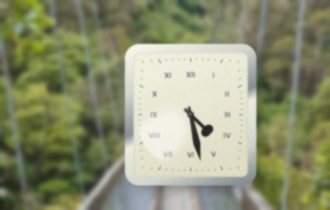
4,28
